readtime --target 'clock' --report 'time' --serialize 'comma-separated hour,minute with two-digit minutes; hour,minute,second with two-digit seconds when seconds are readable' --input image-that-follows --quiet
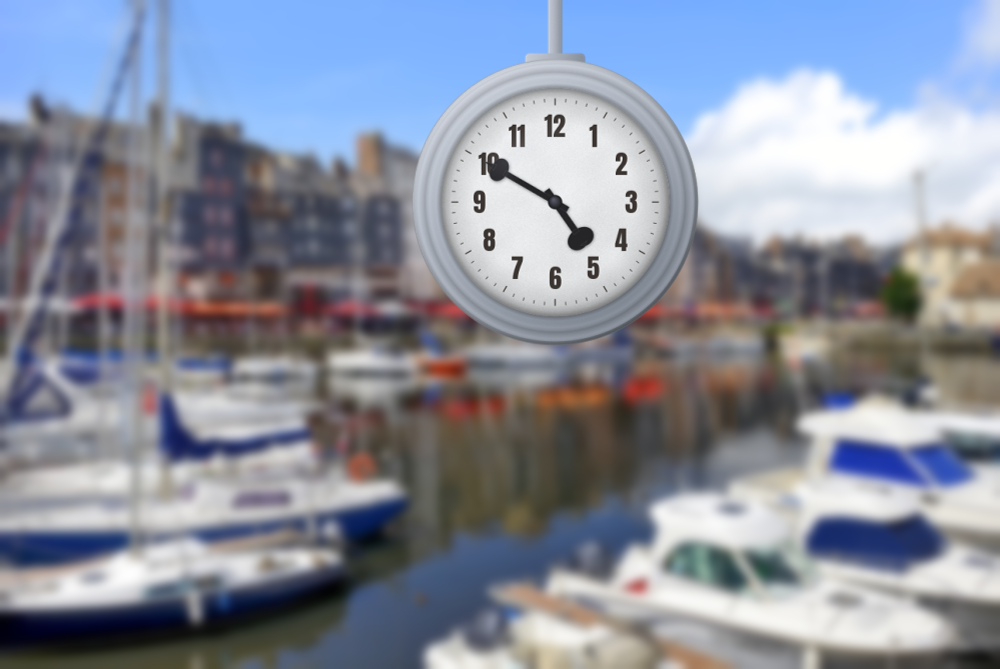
4,50
